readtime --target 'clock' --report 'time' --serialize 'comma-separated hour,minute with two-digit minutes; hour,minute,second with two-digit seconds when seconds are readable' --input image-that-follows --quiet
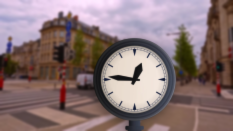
12,46
